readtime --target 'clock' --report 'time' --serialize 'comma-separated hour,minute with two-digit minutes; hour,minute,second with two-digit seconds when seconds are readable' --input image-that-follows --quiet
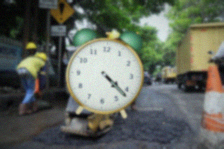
4,22
